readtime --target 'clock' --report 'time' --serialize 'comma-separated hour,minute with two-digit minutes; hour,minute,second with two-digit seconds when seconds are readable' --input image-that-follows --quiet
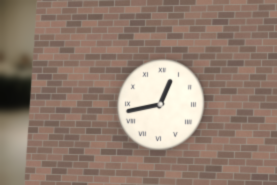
12,43
